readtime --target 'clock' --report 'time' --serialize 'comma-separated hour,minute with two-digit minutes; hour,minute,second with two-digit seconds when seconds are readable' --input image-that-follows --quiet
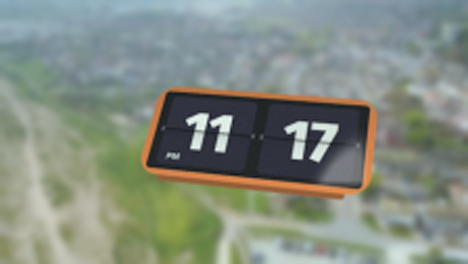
11,17
